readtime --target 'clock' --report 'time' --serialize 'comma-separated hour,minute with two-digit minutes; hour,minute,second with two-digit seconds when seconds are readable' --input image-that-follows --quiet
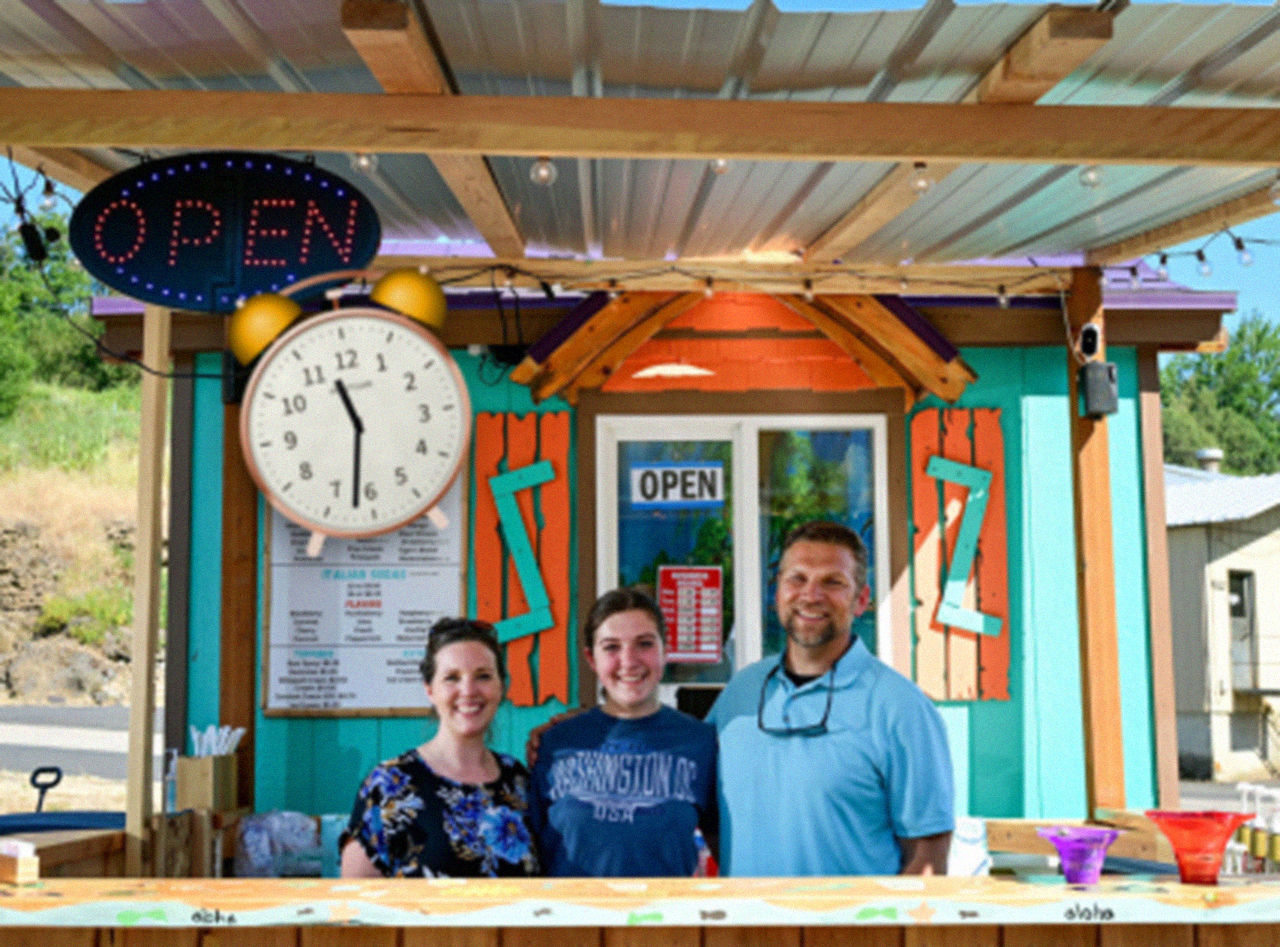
11,32
